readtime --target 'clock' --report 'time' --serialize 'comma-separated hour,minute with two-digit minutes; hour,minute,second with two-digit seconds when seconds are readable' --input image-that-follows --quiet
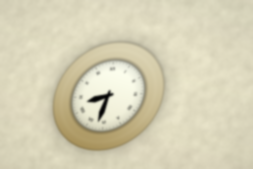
8,32
